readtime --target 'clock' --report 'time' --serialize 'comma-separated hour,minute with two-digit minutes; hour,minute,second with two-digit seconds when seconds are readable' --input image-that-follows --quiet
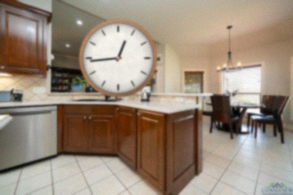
12,44
